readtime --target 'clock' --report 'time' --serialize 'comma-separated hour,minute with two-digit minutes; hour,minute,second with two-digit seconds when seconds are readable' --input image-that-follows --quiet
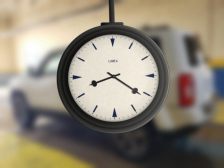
8,21
